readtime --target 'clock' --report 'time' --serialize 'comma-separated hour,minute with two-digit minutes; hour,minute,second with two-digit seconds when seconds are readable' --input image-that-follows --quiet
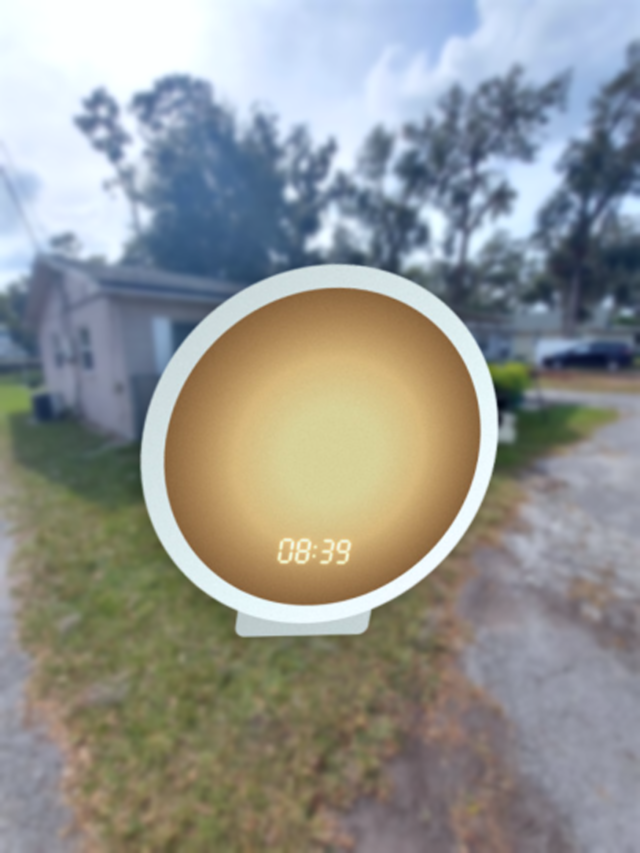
8,39
